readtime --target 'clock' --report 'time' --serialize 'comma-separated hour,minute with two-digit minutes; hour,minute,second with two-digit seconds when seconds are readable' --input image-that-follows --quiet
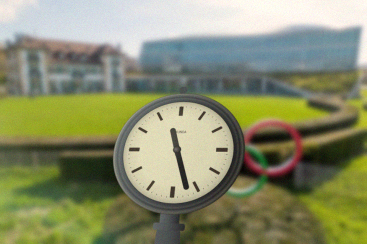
11,27
